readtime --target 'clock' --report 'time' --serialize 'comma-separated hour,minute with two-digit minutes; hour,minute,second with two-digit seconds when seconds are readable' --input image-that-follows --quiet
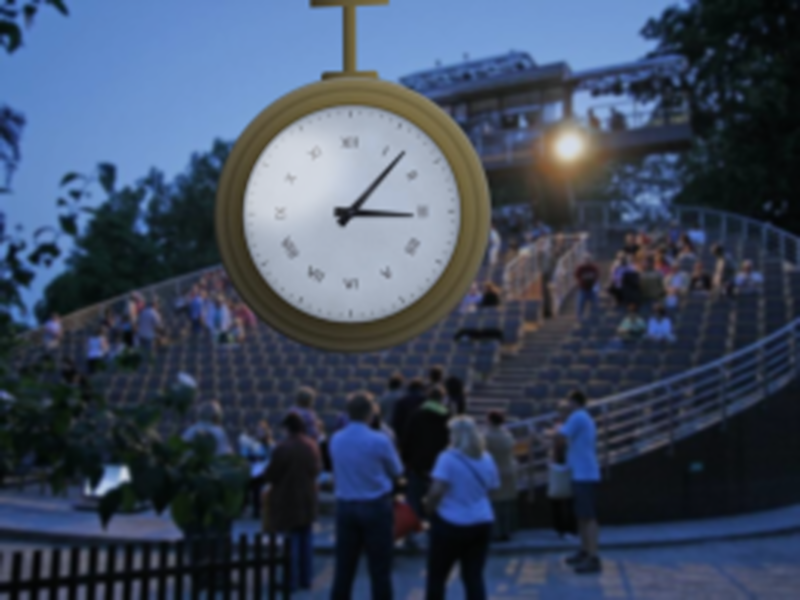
3,07
